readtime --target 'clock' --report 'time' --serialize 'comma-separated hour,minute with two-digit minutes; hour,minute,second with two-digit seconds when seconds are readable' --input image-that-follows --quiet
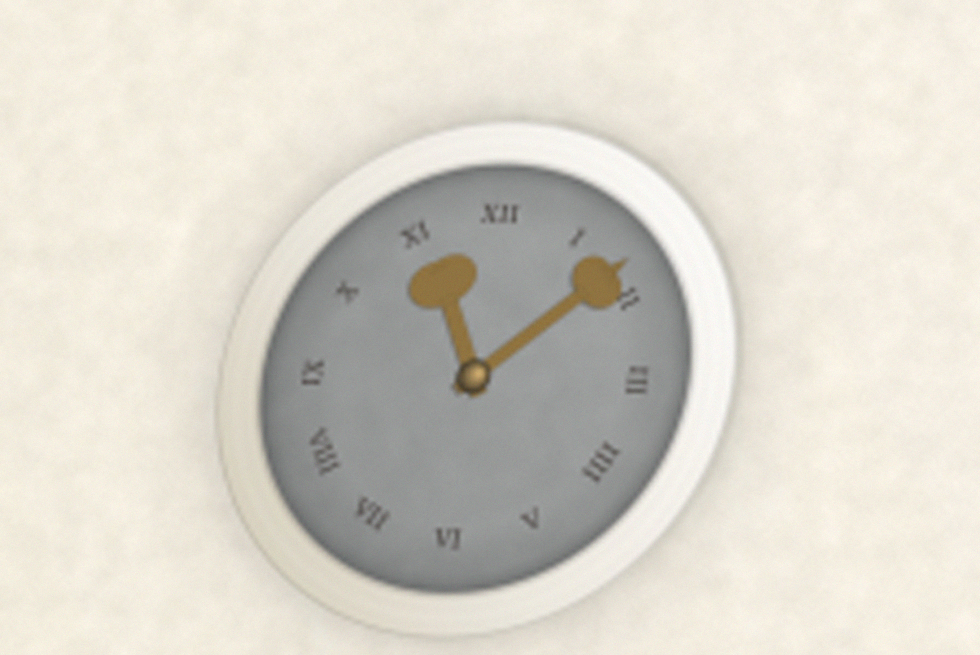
11,08
